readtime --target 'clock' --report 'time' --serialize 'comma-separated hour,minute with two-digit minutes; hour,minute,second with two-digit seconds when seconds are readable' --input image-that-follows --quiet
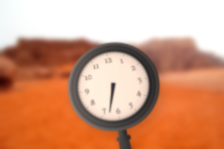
6,33
